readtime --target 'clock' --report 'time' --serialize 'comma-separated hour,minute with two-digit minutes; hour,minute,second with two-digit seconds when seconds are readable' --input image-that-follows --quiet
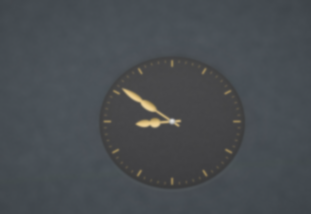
8,51
